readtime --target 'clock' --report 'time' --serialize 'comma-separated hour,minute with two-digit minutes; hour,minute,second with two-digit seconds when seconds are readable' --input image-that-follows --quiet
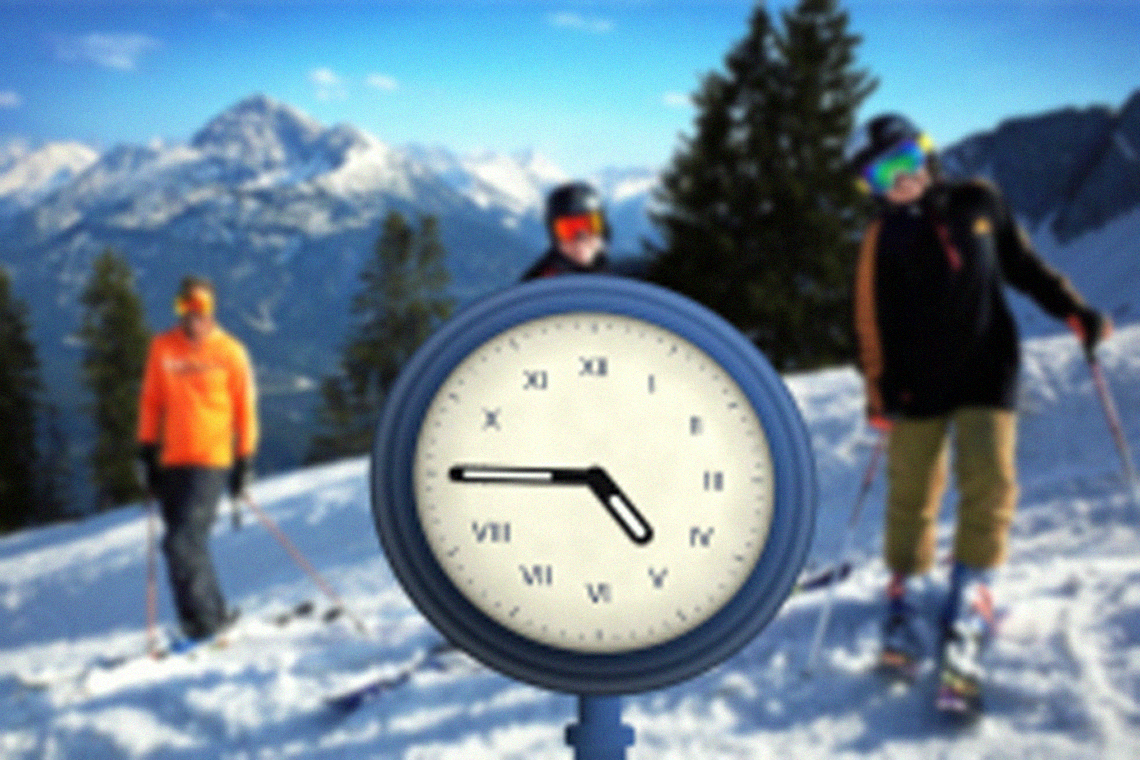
4,45
